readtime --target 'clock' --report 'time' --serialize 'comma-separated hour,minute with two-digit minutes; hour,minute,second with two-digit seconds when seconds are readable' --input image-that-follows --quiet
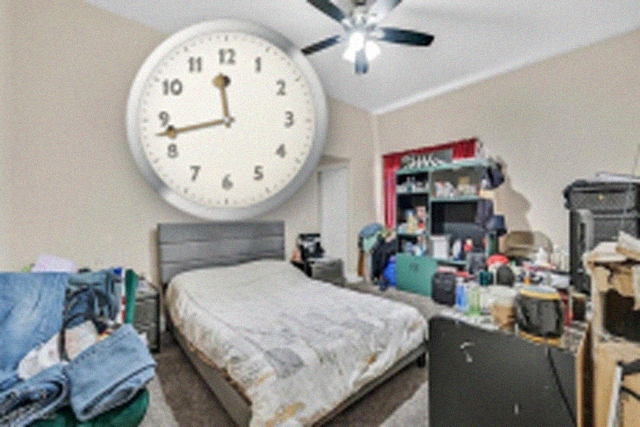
11,43
